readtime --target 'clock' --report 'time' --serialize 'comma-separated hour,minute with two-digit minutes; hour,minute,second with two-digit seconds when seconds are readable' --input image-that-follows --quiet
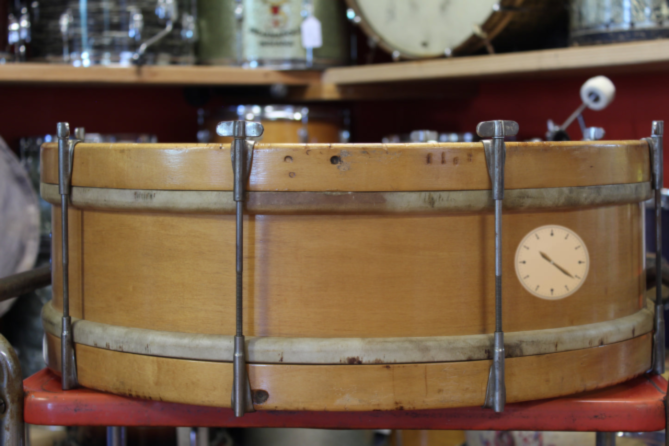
10,21
